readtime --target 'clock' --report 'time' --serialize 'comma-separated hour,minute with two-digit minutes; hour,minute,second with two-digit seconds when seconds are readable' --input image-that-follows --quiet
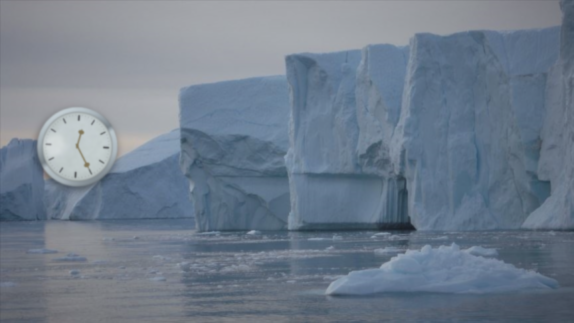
12,25
